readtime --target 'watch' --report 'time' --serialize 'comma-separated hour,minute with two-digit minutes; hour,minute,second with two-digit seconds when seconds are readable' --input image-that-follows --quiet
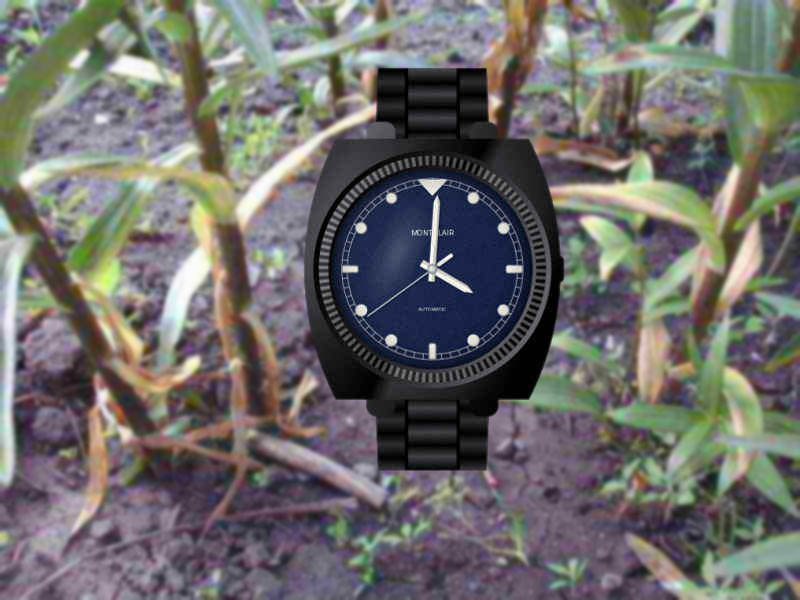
4,00,39
